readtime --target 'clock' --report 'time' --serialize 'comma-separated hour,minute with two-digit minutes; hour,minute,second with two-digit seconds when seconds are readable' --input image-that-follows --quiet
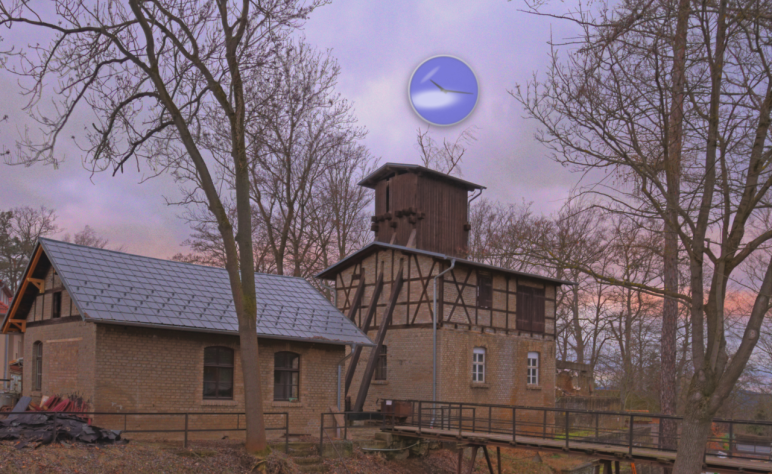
10,16
